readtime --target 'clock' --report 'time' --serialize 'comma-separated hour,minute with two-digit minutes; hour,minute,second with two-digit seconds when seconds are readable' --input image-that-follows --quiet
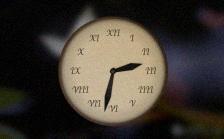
2,32
